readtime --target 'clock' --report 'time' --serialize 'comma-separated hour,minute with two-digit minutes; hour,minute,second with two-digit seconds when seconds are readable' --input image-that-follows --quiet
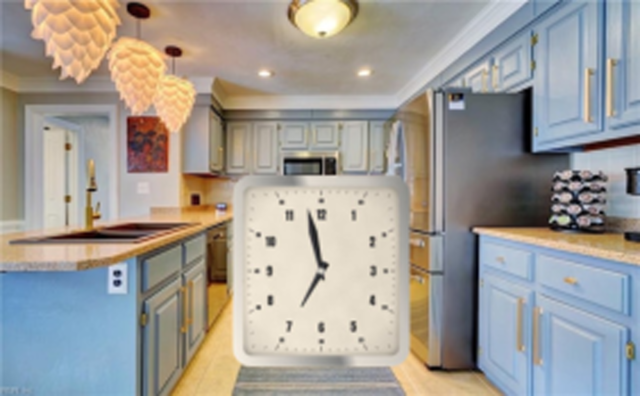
6,58
